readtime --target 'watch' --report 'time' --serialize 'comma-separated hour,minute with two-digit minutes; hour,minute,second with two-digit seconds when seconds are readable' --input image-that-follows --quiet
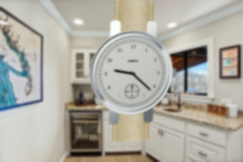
9,22
